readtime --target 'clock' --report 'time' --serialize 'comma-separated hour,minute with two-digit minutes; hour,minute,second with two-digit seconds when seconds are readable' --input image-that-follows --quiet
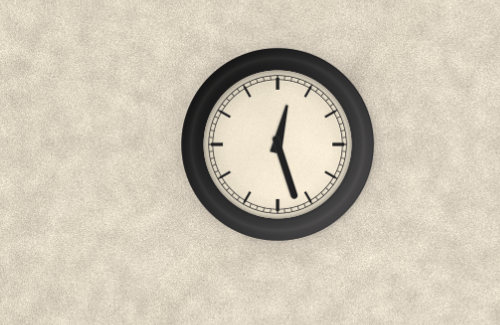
12,27
